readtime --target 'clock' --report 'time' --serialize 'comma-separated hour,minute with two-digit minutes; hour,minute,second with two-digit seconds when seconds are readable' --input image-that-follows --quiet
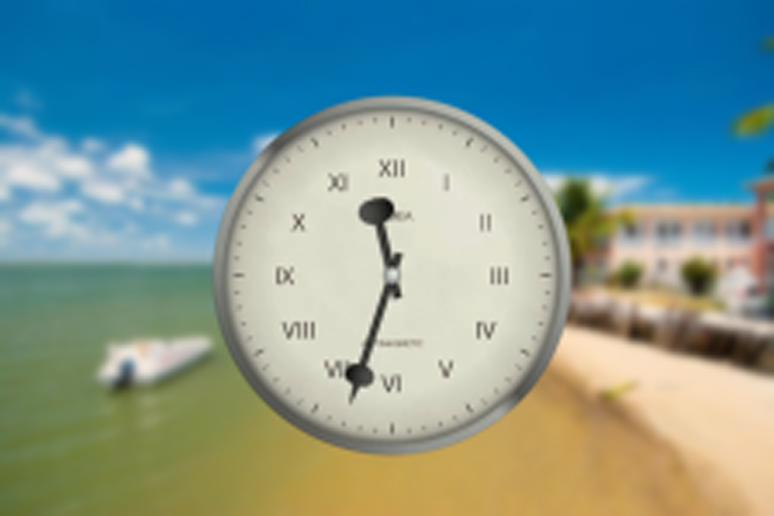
11,33
